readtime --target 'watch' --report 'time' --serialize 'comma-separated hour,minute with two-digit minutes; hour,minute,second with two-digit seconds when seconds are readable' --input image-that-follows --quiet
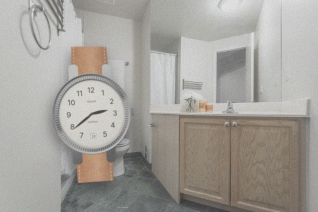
2,39
